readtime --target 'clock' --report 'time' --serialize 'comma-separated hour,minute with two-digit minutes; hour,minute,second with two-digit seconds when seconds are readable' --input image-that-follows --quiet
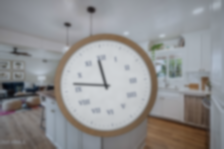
11,47
